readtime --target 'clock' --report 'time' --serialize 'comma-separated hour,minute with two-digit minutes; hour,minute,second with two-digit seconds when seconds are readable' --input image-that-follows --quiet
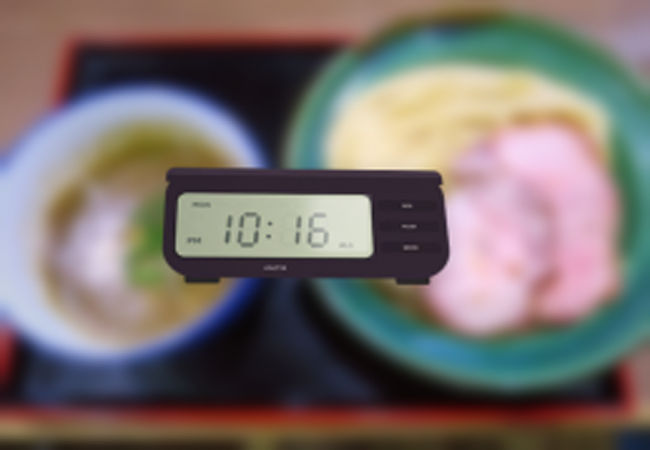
10,16
